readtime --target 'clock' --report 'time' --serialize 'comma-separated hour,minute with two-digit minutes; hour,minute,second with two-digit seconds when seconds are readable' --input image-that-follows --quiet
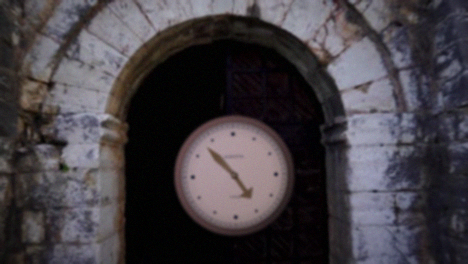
4,53
